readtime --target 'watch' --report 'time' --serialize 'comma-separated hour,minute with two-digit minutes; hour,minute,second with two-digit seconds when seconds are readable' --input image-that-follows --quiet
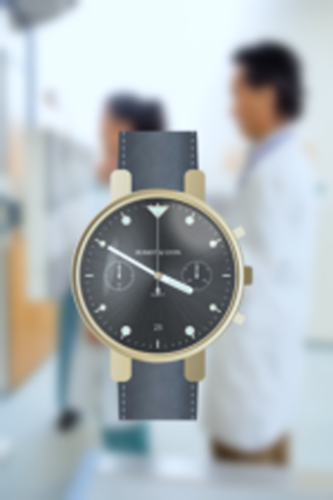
3,50
